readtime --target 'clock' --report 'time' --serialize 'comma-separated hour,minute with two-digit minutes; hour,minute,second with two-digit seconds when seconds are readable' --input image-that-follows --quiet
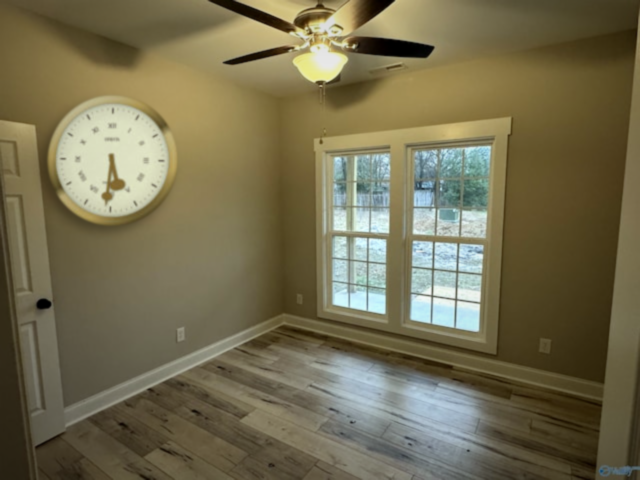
5,31
